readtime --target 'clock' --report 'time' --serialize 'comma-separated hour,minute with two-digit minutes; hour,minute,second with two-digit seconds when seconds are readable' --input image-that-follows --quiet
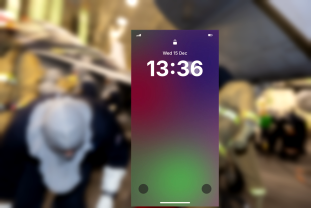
13,36
